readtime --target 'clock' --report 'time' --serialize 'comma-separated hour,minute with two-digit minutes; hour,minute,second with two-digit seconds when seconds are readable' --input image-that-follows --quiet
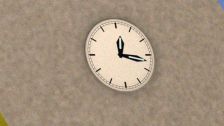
12,17
